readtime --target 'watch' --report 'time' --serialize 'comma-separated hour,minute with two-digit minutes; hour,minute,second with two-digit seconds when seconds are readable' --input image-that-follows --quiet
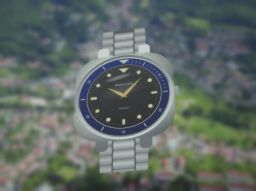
10,07
